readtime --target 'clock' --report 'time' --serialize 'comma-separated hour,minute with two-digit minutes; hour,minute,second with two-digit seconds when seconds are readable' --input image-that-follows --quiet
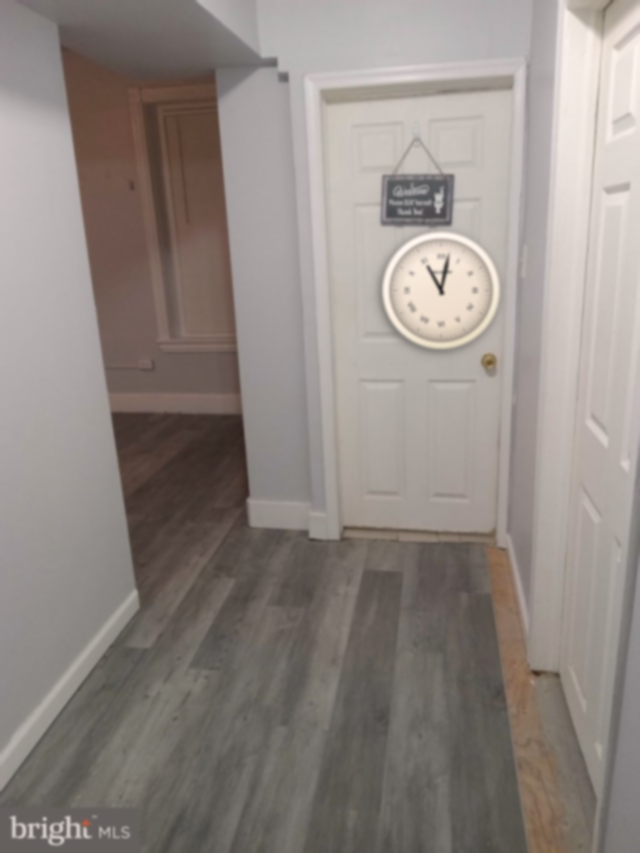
11,02
